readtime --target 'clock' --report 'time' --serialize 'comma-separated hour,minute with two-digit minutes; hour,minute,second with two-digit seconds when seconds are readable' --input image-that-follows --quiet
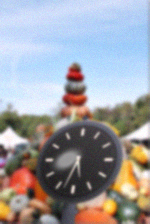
5,33
